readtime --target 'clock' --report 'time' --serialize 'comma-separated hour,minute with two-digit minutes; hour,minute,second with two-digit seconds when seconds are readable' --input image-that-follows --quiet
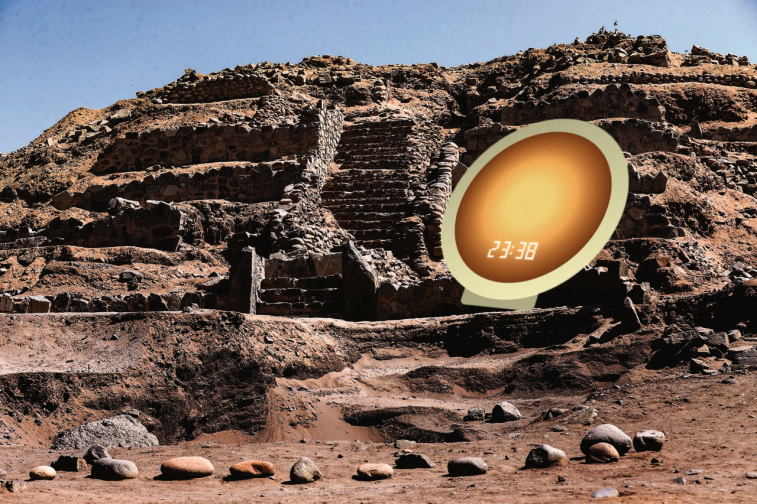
23,38
